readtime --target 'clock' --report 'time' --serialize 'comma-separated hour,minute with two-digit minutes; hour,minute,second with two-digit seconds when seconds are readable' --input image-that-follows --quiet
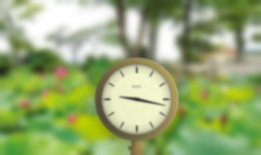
9,17
